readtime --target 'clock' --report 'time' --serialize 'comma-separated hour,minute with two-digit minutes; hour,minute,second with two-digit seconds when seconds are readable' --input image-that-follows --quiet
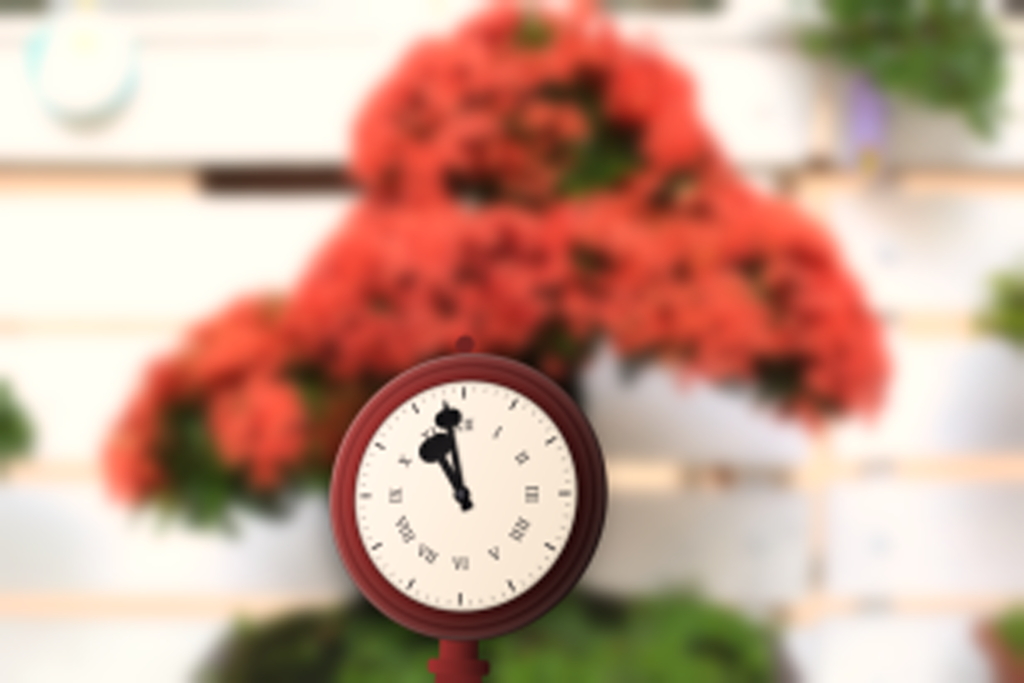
10,58
